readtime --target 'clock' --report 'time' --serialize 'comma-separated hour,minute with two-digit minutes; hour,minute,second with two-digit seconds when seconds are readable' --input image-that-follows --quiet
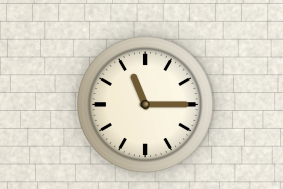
11,15
